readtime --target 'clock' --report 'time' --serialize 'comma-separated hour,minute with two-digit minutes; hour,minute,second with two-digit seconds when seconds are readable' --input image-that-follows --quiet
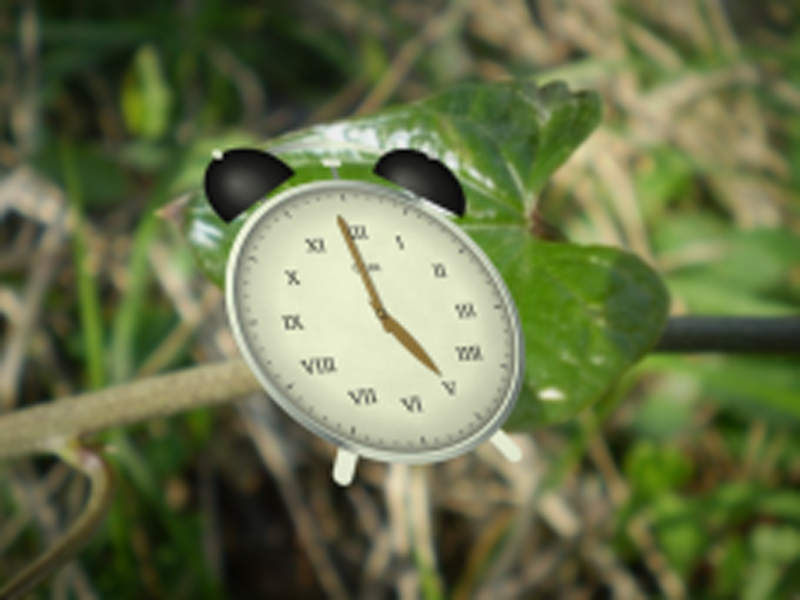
4,59
